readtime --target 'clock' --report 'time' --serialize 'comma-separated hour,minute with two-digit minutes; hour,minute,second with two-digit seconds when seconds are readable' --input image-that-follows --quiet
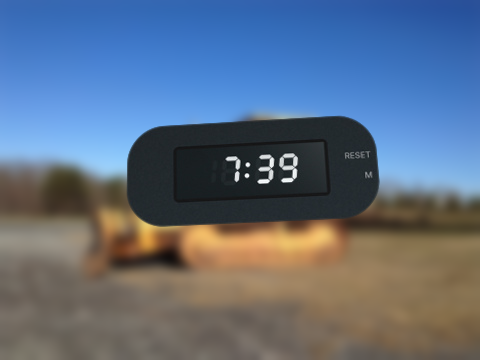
7,39
